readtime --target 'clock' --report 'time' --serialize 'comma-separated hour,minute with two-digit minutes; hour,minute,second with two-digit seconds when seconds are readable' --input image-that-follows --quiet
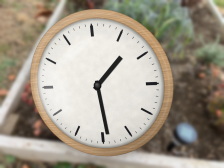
1,29
